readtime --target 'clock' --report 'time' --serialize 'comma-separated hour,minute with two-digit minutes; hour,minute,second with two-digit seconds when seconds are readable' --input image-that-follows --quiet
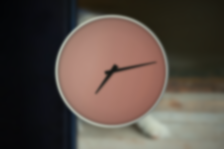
7,13
